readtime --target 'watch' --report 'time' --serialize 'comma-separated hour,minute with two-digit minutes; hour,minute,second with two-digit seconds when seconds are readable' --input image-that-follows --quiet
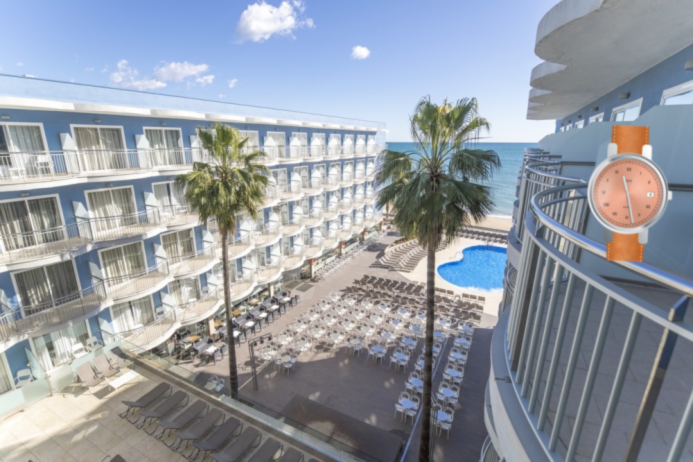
11,28
